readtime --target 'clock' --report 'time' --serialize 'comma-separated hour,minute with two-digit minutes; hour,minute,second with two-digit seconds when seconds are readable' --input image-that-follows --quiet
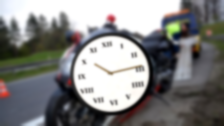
10,14
